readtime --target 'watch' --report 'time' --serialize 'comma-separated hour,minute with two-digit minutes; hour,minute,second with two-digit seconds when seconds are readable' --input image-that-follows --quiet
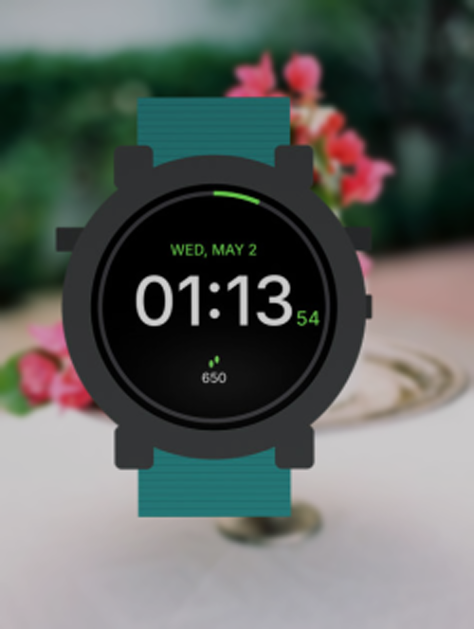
1,13,54
